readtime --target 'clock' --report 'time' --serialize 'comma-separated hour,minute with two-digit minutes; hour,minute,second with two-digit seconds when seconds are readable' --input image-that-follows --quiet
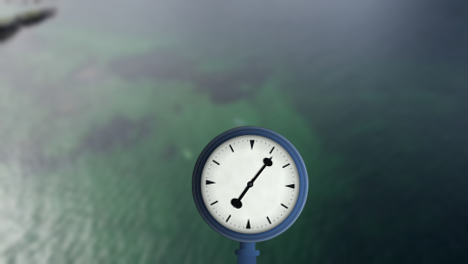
7,06
